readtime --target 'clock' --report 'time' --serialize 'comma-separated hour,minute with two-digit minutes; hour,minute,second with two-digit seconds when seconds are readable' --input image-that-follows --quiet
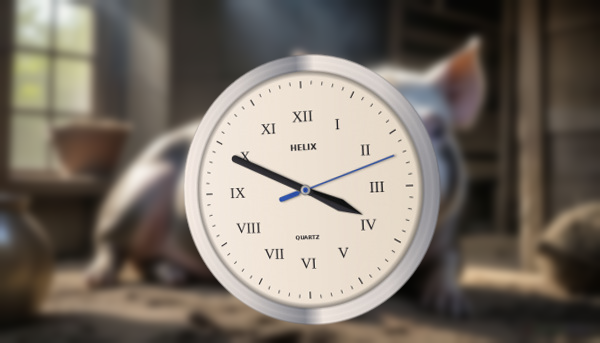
3,49,12
